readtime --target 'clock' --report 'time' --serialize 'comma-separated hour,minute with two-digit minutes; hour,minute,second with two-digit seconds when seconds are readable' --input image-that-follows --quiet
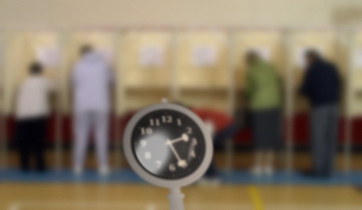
2,26
